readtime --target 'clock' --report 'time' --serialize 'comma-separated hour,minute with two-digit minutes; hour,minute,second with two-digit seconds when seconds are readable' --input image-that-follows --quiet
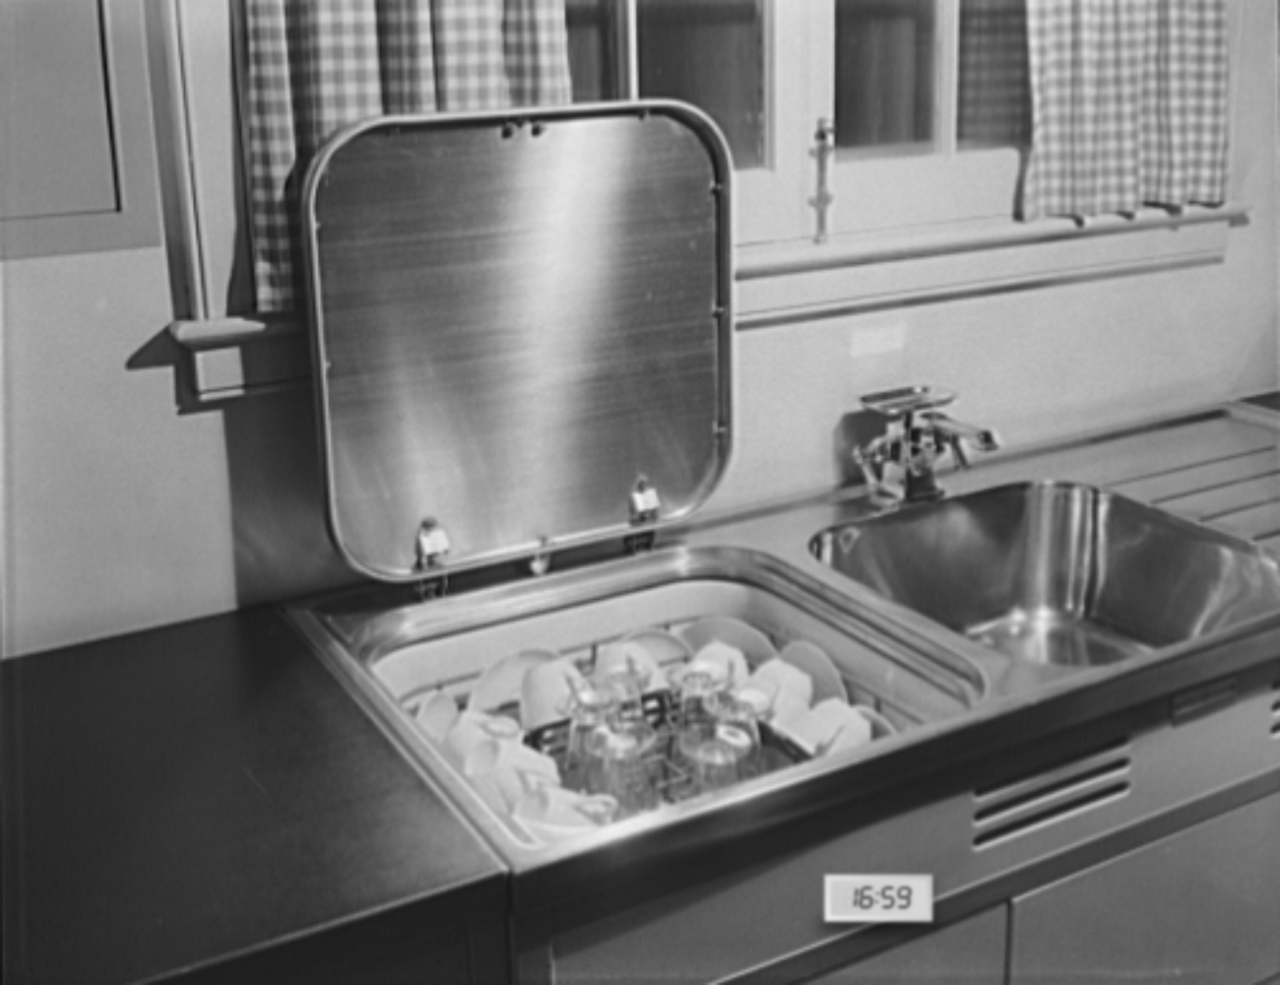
16,59
